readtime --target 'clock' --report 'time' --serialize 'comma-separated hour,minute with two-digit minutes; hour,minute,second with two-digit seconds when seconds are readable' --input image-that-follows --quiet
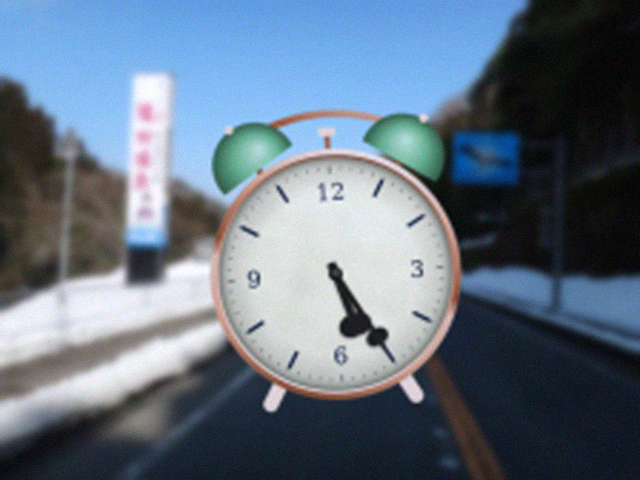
5,25
